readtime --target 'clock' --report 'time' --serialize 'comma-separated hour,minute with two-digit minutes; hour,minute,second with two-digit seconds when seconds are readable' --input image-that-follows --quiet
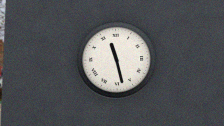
11,28
